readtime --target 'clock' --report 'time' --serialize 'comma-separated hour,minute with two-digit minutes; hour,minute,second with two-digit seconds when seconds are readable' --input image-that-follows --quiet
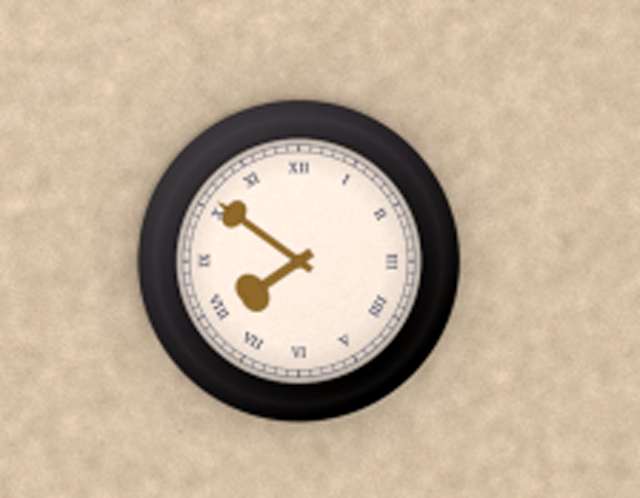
7,51
